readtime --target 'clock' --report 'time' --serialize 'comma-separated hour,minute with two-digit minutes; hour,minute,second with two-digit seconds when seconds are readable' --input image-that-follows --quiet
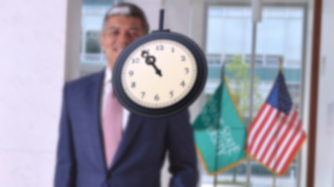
10,54
